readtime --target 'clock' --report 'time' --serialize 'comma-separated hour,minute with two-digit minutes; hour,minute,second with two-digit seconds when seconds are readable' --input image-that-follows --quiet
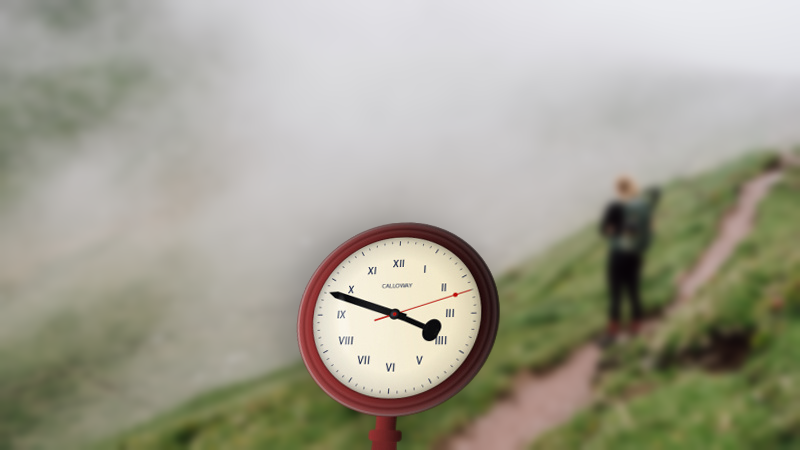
3,48,12
